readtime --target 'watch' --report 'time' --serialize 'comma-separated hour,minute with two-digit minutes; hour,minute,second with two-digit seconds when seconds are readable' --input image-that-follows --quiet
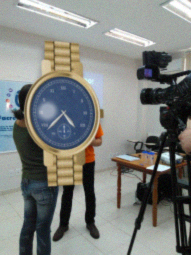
4,38
